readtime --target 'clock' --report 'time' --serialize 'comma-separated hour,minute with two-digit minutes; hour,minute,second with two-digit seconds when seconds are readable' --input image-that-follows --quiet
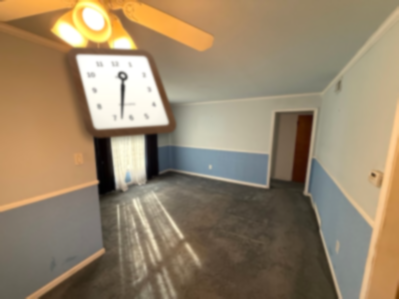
12,33
